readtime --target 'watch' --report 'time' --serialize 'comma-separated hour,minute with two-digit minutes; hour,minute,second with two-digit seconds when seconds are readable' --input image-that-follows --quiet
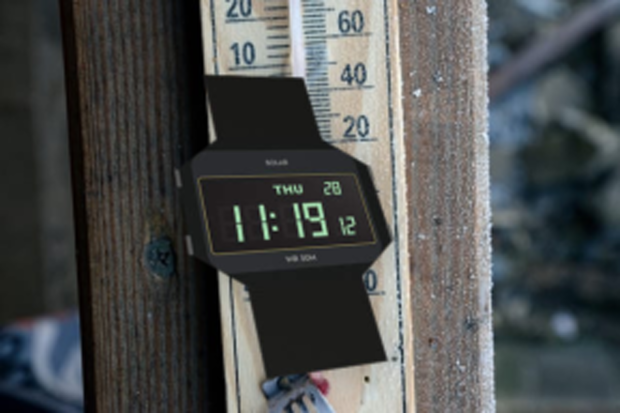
11,19,12
